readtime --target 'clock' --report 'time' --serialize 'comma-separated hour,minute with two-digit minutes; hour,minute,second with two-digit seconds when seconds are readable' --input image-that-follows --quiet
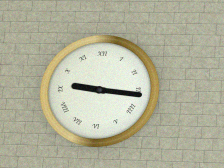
9,16
